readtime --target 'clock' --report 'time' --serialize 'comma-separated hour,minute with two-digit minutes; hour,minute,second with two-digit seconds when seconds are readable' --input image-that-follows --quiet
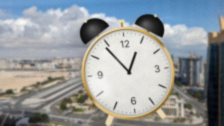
12,54
